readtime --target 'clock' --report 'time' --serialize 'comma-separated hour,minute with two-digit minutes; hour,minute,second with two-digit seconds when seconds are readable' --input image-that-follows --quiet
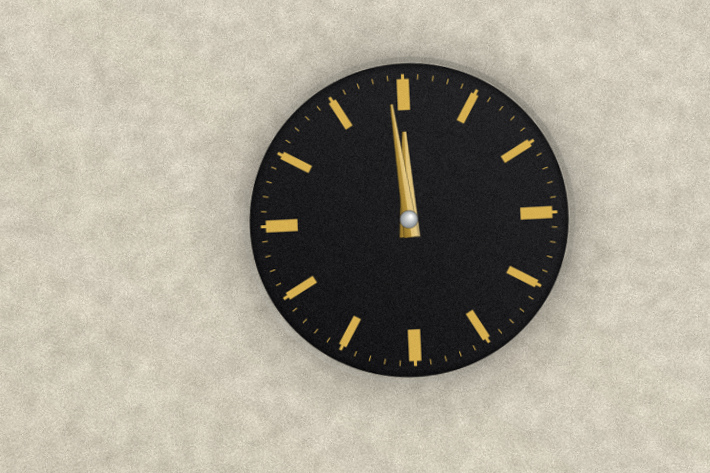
11,59
